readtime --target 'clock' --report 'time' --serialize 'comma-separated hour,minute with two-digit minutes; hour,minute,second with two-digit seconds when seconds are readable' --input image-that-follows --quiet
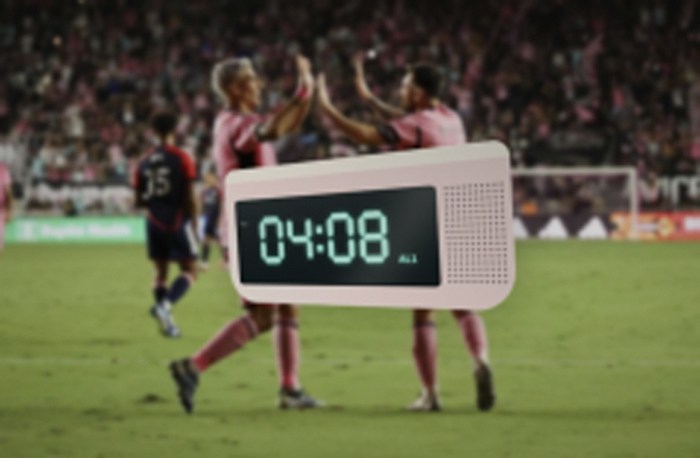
4,08
